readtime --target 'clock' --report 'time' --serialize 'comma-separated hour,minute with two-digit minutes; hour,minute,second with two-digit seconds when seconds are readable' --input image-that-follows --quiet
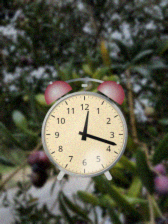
12,18
